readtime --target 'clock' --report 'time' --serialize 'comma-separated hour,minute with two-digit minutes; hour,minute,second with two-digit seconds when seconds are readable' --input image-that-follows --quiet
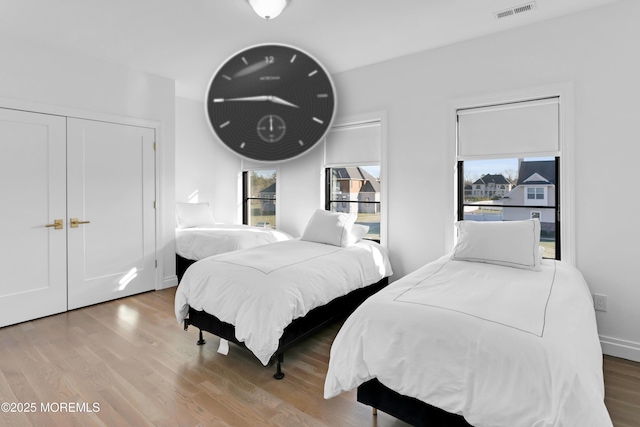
3,45
